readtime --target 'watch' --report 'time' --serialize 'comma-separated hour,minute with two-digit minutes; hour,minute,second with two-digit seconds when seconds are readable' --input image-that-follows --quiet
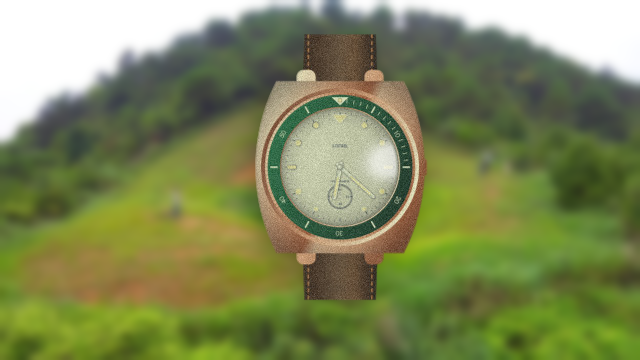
6,22
